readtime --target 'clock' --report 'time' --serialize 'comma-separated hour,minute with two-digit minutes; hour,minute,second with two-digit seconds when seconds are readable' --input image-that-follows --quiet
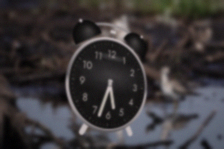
5,33
